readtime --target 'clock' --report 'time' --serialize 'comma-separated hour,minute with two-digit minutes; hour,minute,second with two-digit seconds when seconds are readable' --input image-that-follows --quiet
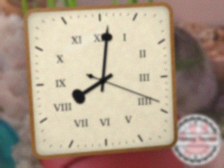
8,01,19
